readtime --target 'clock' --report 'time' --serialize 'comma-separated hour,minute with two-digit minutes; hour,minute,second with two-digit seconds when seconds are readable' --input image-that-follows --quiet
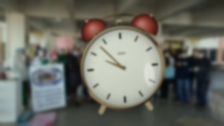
9,53
